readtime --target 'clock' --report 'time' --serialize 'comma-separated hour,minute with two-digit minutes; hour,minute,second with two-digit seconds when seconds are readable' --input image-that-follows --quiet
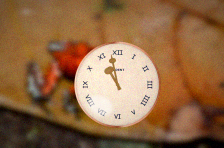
10,58
